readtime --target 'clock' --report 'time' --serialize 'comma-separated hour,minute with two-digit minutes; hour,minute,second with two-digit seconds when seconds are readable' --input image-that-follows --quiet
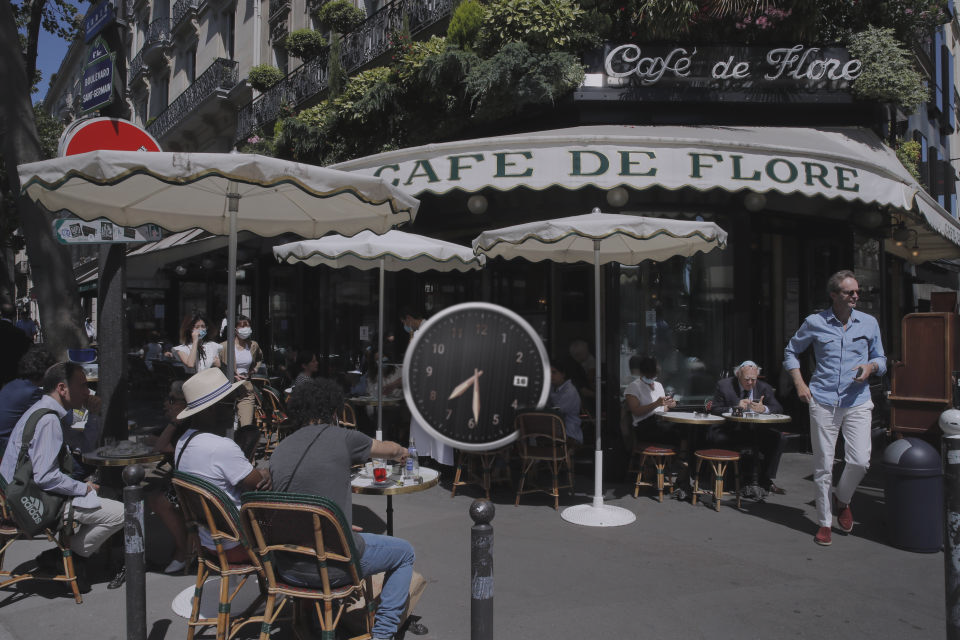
7,29
